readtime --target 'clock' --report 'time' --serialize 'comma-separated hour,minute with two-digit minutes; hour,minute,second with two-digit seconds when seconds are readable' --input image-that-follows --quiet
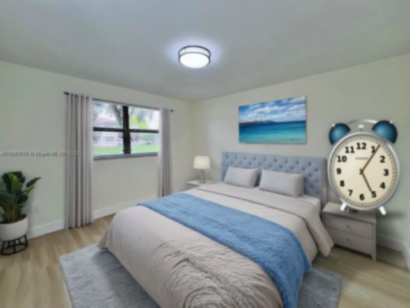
5,06
